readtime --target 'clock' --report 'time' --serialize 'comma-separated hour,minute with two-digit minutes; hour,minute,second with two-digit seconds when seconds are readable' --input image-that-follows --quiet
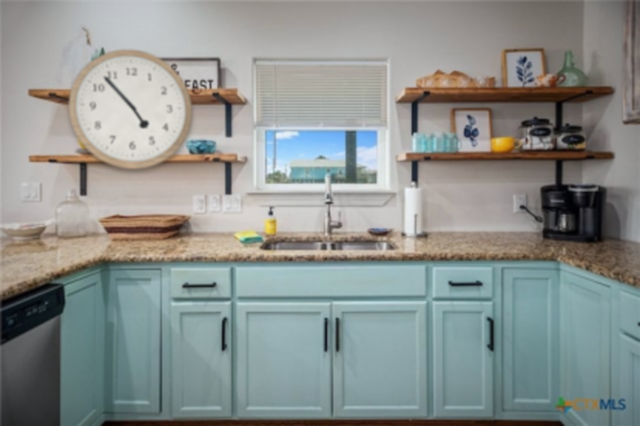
4,53
